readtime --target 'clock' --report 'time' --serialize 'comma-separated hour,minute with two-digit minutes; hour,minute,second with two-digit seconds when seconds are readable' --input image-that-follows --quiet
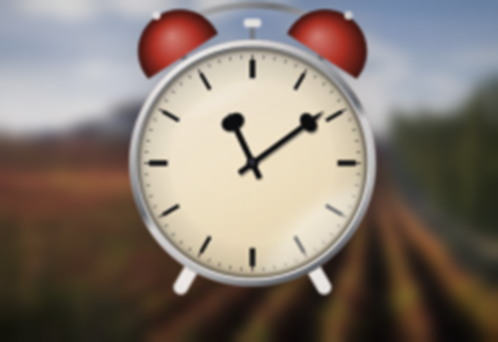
11,09
